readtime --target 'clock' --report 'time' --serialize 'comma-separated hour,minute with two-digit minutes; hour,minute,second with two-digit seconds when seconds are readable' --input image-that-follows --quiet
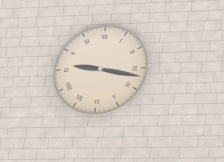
9,17
